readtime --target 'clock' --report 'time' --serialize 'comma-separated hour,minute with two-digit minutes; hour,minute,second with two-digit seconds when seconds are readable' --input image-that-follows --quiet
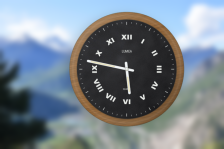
5,47
